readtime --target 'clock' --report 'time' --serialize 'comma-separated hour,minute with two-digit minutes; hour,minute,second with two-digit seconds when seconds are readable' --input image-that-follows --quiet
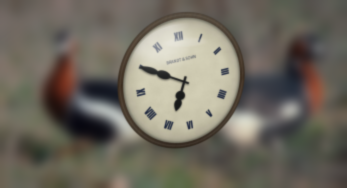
6,50
